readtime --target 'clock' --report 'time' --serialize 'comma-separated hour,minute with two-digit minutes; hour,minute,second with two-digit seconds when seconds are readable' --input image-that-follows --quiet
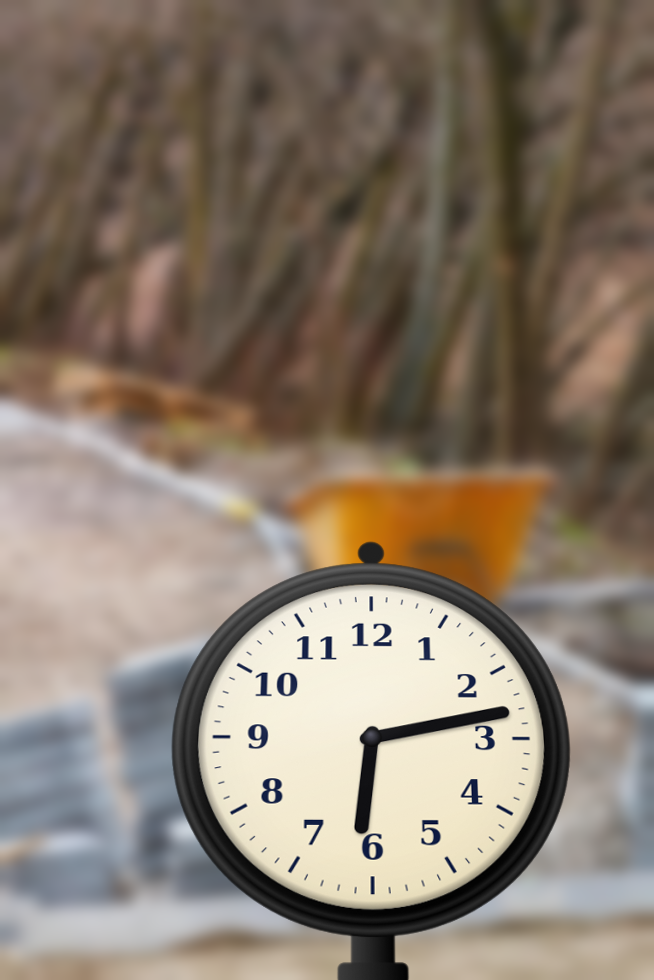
6,13
